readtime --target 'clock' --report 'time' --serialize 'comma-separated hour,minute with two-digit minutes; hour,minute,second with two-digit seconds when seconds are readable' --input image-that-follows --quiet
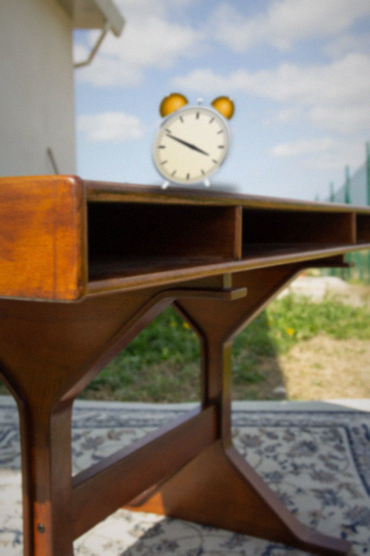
3,49
